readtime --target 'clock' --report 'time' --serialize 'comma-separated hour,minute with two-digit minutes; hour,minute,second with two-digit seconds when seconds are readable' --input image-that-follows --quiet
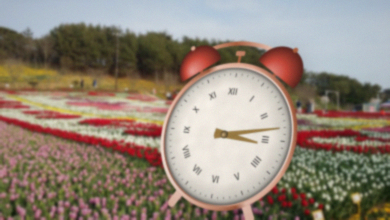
3,13
